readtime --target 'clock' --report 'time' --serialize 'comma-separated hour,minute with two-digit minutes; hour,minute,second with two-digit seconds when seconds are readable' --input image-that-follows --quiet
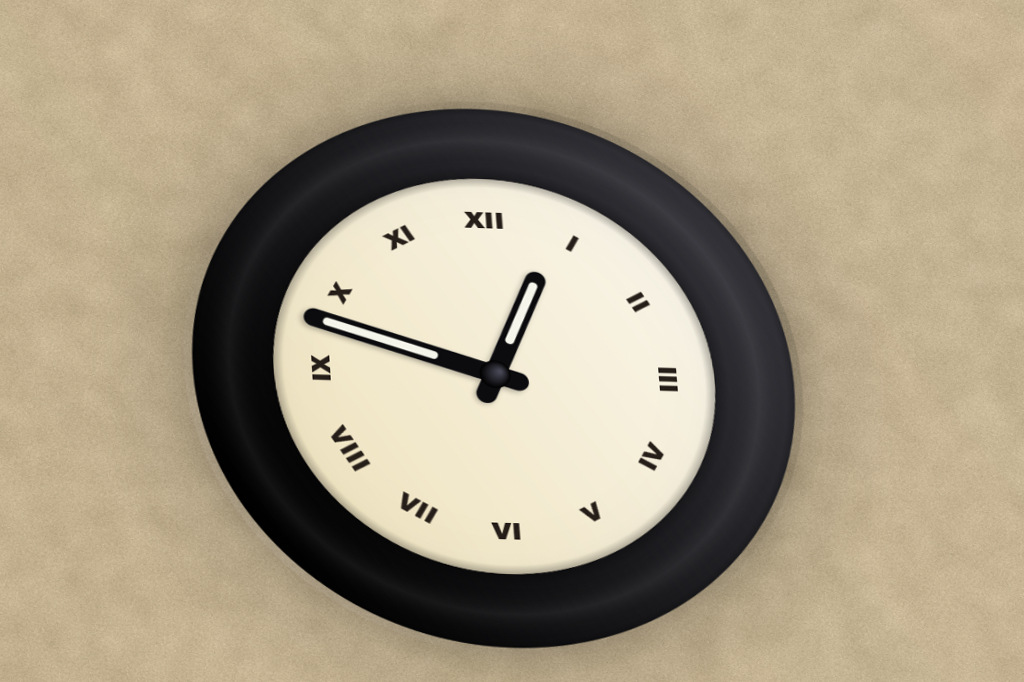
12,48
